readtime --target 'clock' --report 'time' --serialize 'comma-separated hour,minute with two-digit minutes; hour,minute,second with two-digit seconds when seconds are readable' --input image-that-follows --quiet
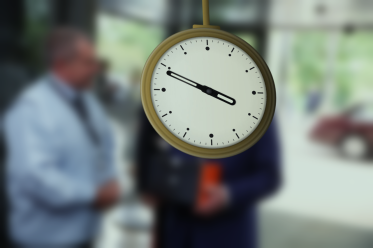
3,49
